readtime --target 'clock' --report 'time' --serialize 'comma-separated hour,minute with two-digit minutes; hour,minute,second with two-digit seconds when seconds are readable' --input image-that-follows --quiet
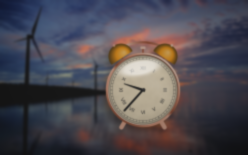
9,37
